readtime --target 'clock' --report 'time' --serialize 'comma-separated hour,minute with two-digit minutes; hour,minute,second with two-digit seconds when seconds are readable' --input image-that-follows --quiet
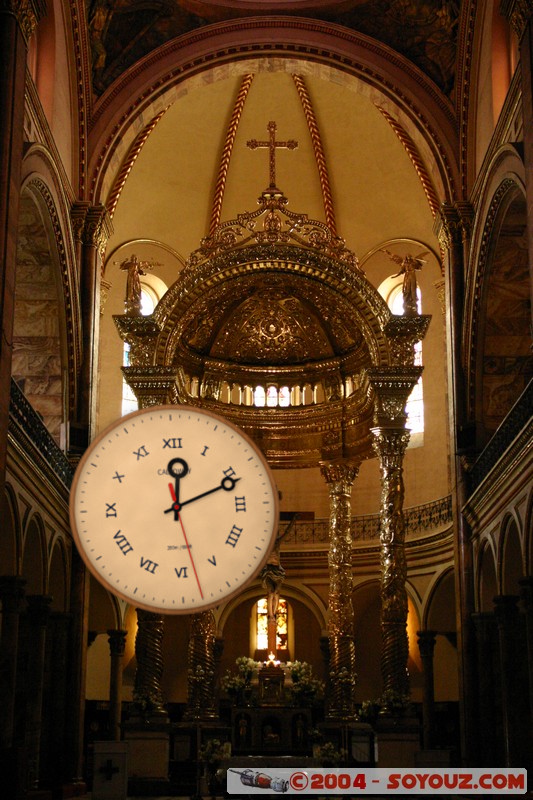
12,11,28
